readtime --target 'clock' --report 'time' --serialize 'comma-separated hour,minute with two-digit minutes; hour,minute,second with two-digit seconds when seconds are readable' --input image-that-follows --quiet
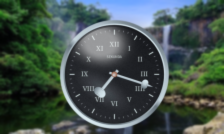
7,18
